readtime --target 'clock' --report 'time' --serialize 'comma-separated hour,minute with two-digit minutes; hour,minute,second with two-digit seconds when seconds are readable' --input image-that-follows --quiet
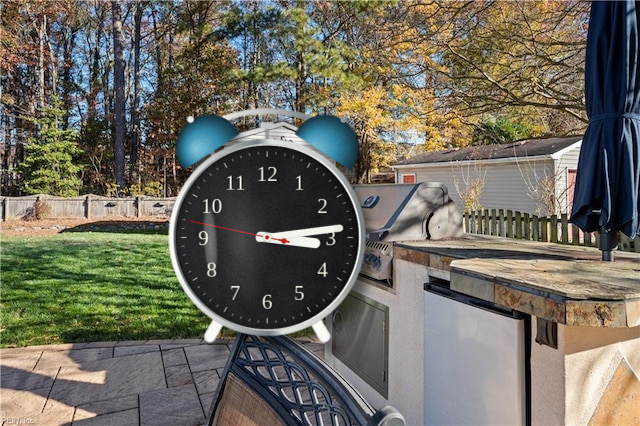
3,13,47
